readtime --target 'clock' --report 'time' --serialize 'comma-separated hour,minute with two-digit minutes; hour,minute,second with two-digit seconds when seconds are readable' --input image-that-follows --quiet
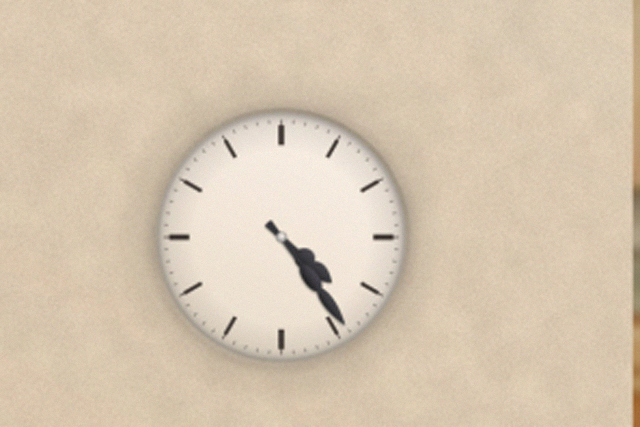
4,24
